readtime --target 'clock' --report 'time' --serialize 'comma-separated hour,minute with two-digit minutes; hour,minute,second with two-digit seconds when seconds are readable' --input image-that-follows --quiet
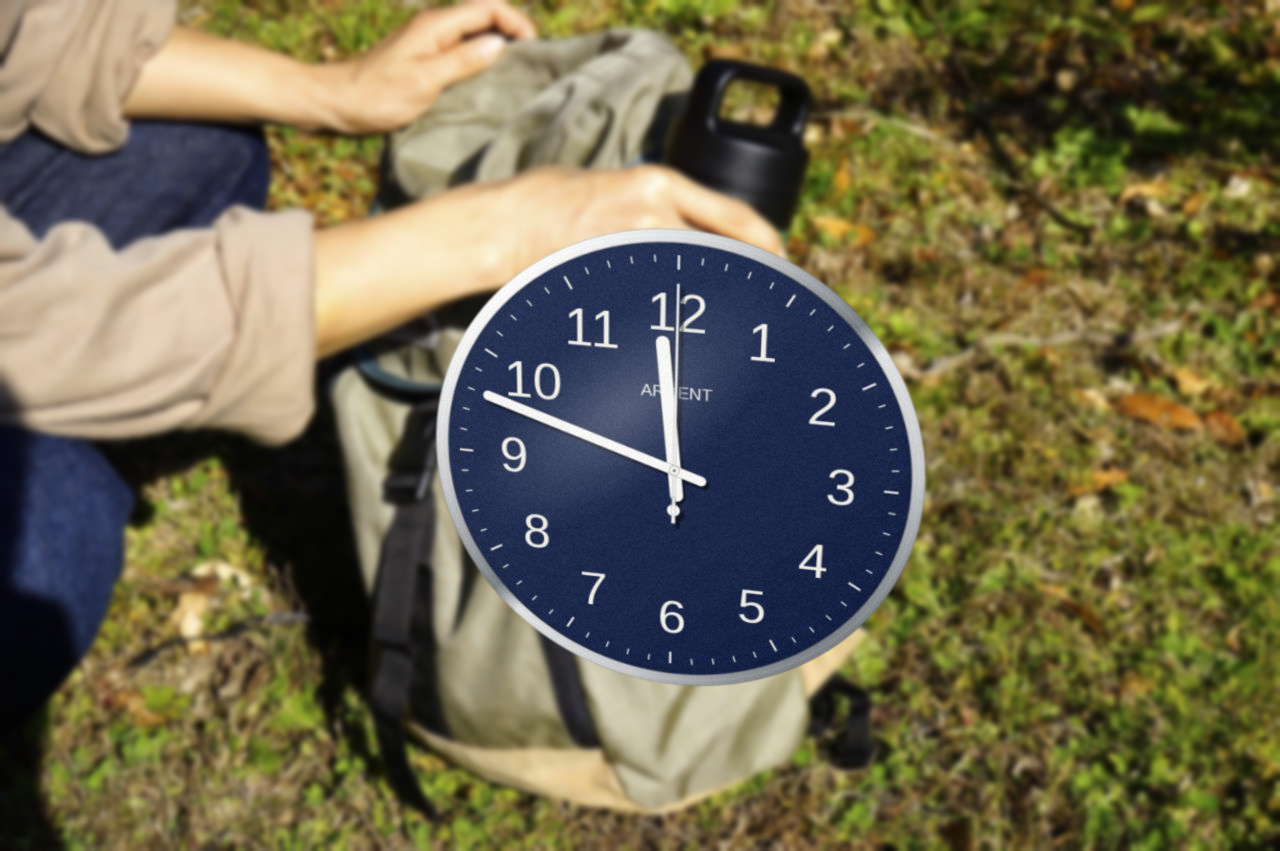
11,48,00
